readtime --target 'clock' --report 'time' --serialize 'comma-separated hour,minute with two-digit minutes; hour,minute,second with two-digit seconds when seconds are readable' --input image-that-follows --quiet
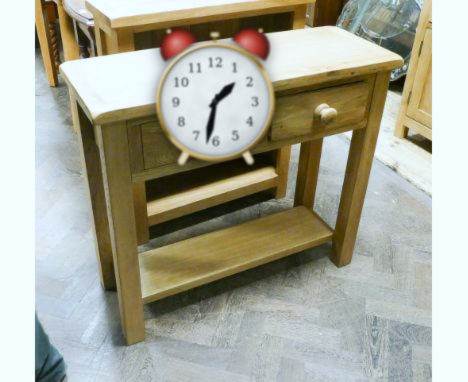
1,32
